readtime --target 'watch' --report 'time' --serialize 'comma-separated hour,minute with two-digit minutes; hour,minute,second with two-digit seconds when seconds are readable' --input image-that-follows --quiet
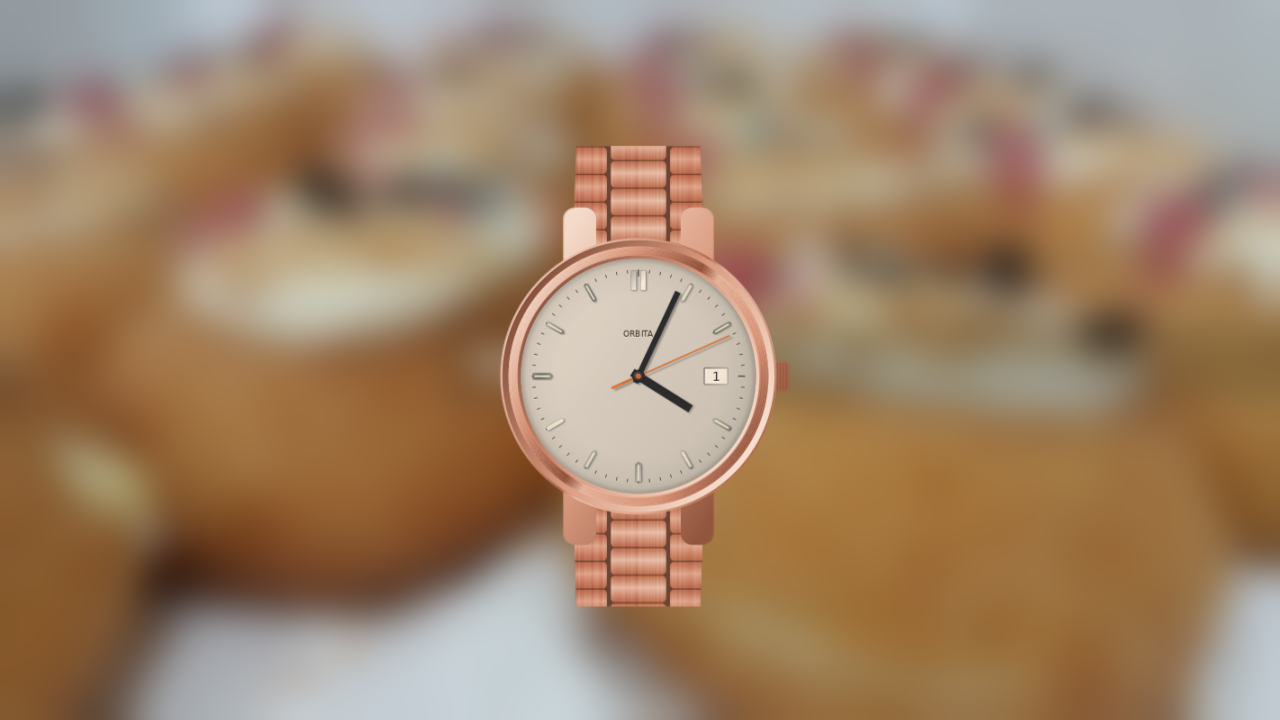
4,04,11
